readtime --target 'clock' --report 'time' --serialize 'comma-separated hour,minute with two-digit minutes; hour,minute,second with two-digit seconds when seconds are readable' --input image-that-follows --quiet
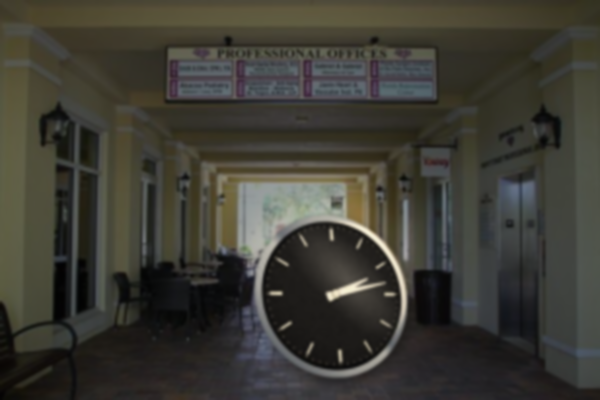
2,13
